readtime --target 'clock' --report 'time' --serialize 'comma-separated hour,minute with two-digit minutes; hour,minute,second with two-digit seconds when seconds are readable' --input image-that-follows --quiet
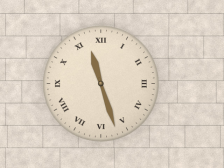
11,27
